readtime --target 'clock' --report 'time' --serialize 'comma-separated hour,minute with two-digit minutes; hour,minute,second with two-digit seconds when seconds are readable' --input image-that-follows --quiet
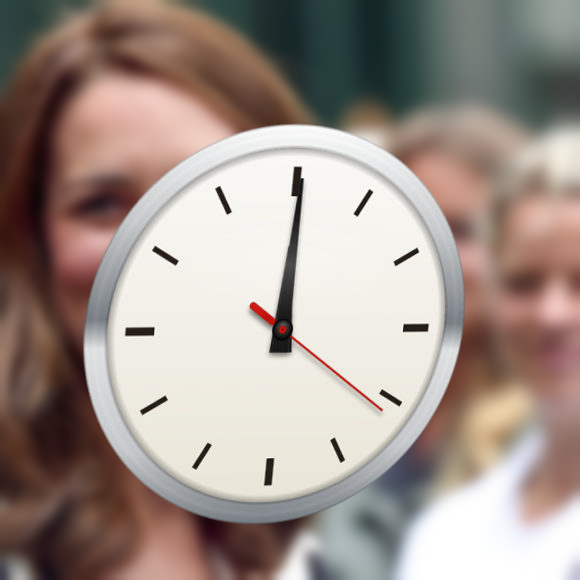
12,00,21
